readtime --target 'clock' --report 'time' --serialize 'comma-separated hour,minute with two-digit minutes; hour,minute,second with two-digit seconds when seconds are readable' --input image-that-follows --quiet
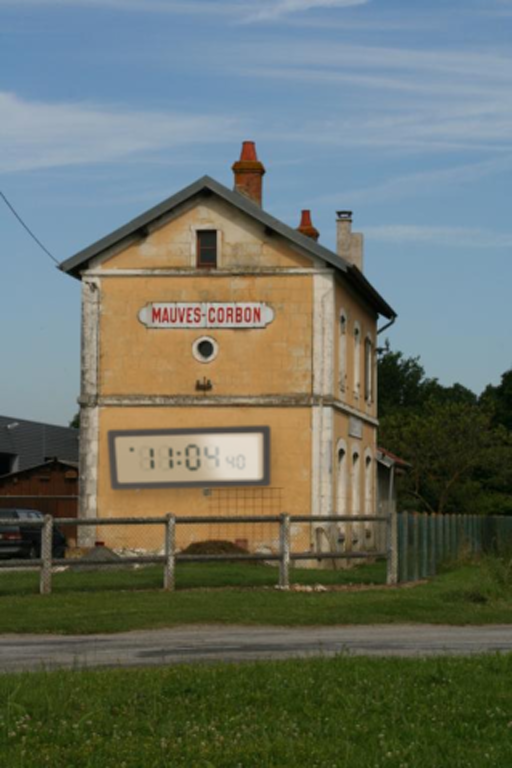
11,04,40
